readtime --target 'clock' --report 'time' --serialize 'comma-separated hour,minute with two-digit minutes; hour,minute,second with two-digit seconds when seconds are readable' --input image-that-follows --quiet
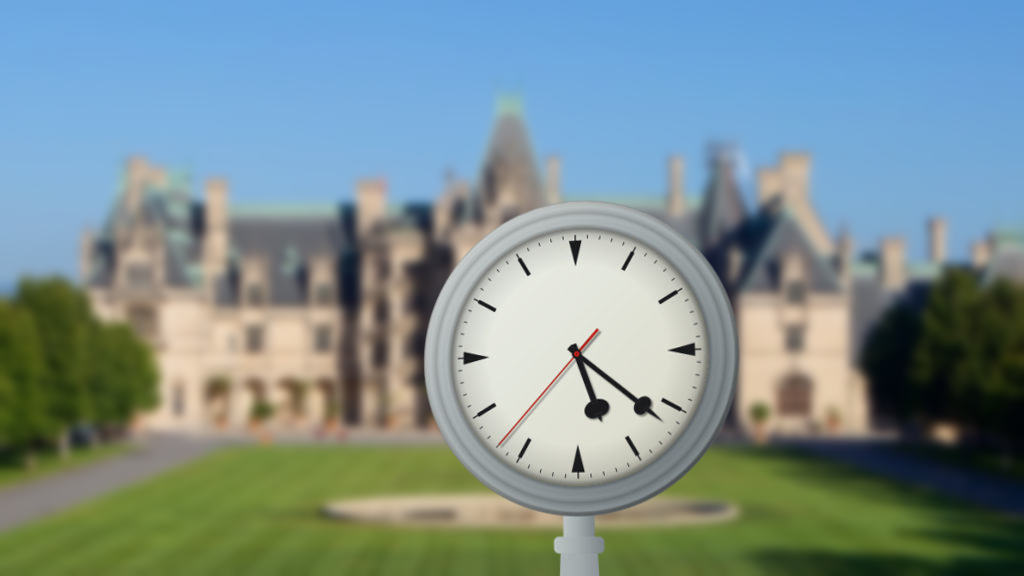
5,21,37
